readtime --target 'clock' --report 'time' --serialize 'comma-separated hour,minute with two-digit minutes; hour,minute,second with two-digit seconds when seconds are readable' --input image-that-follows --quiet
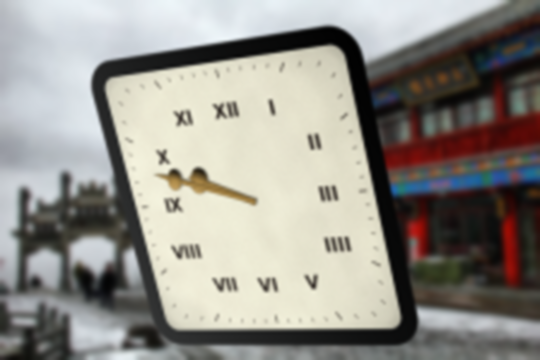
9,48
